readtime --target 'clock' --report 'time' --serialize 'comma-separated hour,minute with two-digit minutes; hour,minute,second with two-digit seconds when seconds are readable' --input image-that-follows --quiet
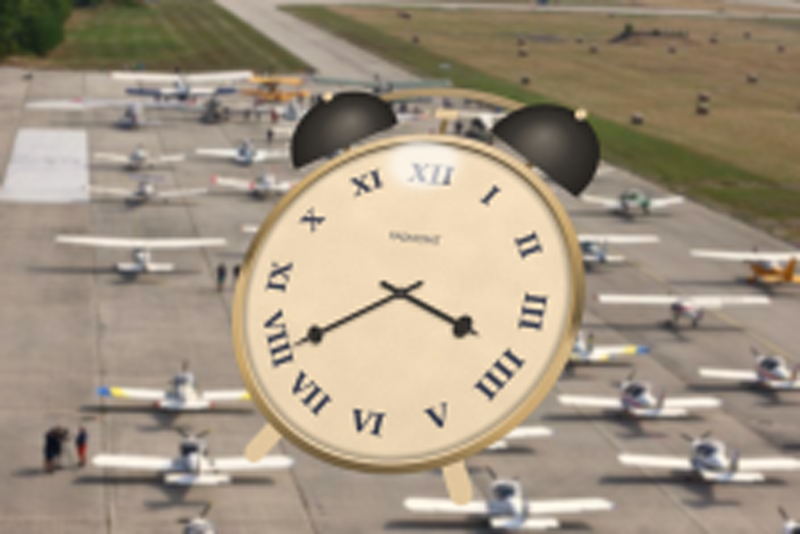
3,39
